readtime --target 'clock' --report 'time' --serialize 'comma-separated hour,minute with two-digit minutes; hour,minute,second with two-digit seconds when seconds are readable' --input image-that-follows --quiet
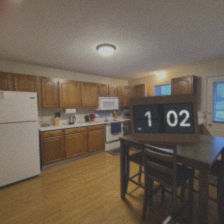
1,02
